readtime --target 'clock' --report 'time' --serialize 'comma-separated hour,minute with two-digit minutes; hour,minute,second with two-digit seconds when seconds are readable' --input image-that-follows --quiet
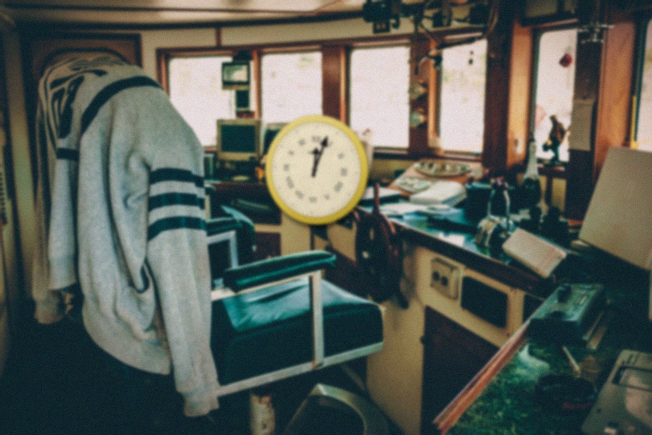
12,03
